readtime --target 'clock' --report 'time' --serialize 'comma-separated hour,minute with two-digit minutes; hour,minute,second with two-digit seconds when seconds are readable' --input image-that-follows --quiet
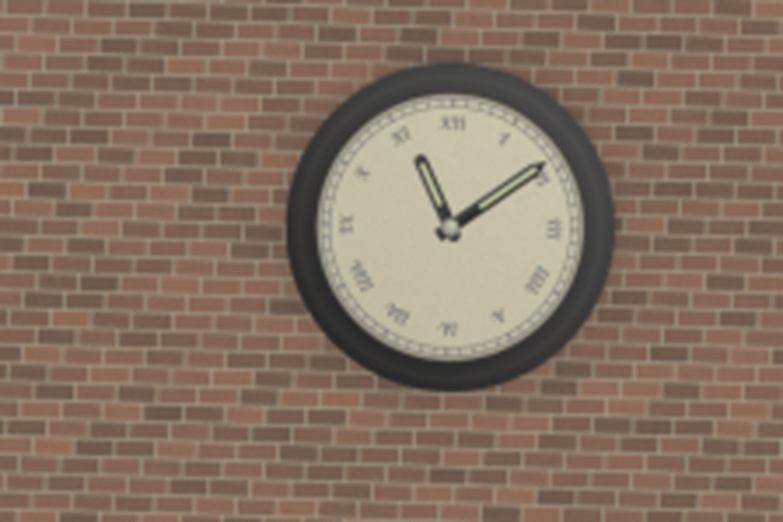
11,09
